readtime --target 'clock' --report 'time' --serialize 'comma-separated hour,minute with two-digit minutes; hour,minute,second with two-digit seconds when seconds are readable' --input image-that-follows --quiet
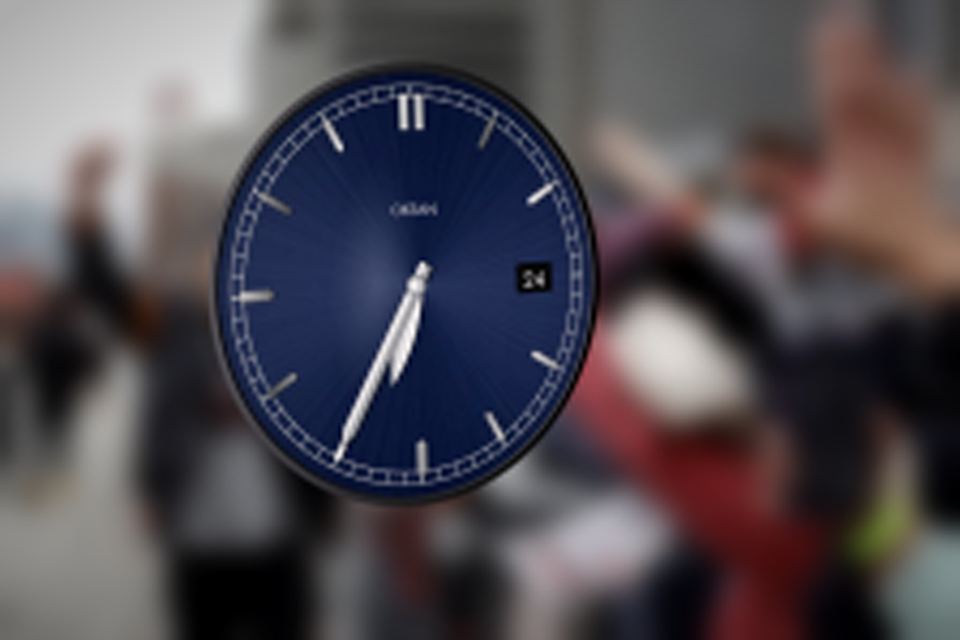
6,35
